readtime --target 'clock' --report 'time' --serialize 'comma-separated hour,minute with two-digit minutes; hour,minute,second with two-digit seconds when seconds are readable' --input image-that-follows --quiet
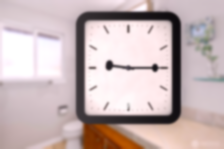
9,15
